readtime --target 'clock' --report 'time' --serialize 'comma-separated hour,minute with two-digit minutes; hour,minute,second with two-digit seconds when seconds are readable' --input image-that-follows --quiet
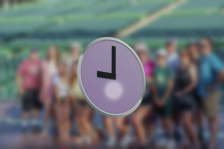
9,00
